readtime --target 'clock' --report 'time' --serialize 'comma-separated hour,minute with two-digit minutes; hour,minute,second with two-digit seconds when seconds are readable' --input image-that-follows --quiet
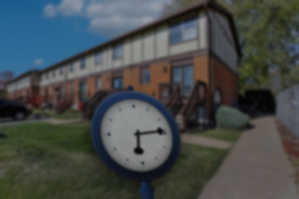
6,14
